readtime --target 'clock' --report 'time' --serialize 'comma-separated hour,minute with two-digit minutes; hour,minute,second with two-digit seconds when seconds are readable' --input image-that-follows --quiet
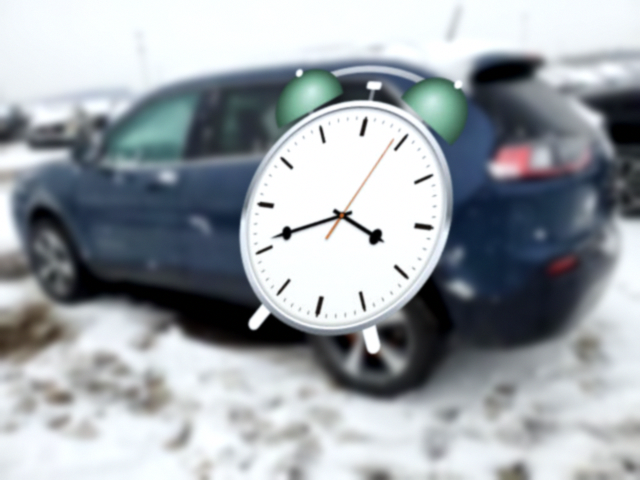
3,41,04
